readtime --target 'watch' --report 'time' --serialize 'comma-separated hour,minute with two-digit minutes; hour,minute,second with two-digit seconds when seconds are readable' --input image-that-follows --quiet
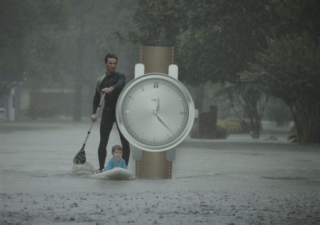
12,23
